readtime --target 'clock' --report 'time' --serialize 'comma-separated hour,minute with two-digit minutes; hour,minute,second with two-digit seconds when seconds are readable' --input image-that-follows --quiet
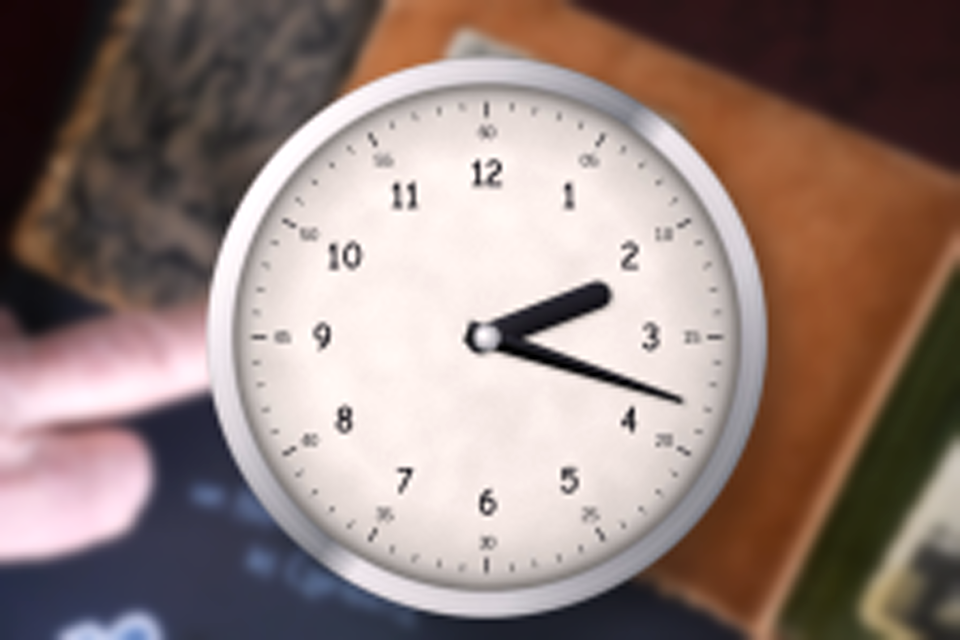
2,18
